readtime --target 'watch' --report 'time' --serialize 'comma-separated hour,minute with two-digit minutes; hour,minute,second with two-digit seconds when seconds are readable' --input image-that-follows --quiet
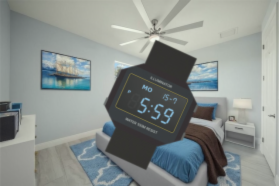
5,59
